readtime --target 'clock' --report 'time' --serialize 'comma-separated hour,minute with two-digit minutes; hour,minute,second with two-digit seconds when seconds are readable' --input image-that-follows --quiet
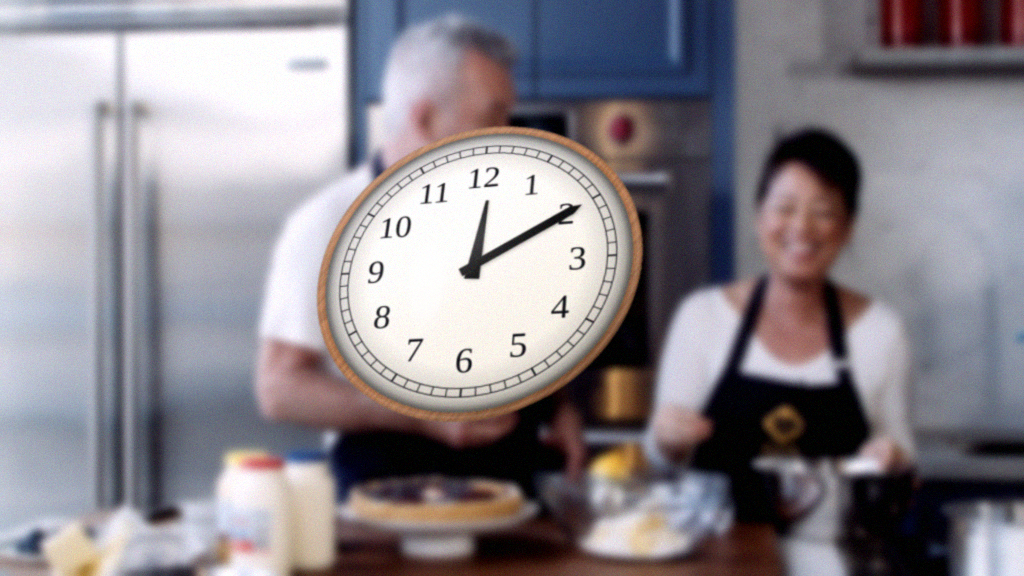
12,10
